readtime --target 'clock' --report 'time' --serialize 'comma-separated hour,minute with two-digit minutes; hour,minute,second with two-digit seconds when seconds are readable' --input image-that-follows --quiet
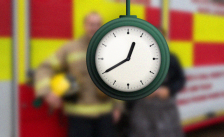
12,40
